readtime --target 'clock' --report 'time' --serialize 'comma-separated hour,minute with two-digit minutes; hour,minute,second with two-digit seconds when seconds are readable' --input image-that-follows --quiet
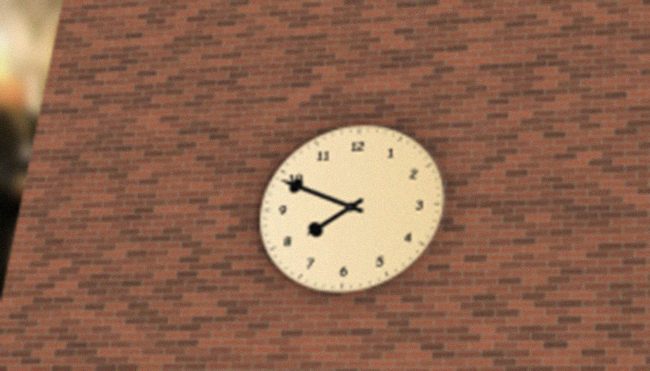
7,49
